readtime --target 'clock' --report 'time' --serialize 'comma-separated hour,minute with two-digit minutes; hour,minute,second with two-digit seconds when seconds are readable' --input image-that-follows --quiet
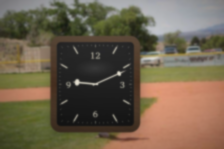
9,11
